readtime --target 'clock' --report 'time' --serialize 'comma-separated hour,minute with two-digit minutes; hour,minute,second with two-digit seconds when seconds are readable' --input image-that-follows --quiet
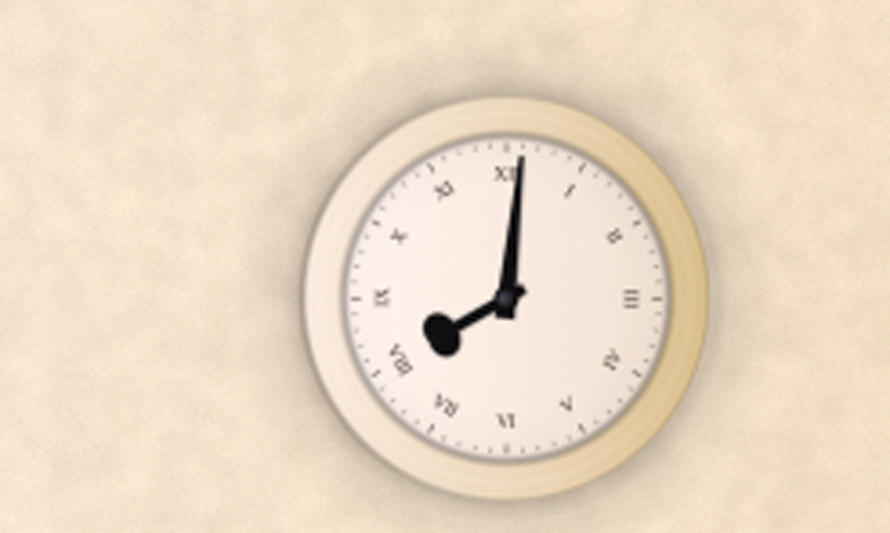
8,01
